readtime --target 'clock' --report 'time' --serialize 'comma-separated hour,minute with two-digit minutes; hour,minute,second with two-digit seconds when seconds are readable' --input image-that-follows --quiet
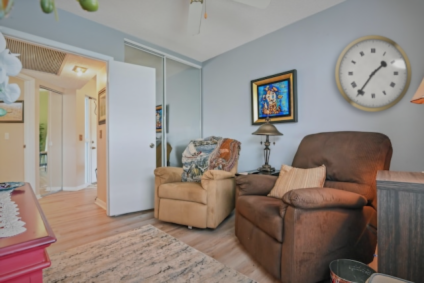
1,36
